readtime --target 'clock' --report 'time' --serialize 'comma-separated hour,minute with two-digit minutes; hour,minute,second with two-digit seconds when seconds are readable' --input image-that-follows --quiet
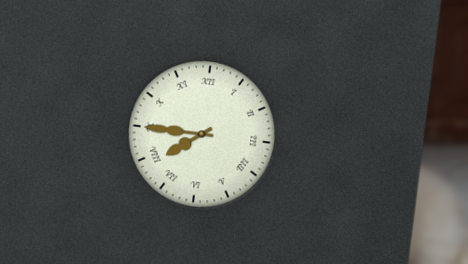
7,45
